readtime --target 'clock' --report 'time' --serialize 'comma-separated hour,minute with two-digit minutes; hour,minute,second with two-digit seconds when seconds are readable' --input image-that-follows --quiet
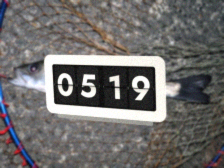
5,19
